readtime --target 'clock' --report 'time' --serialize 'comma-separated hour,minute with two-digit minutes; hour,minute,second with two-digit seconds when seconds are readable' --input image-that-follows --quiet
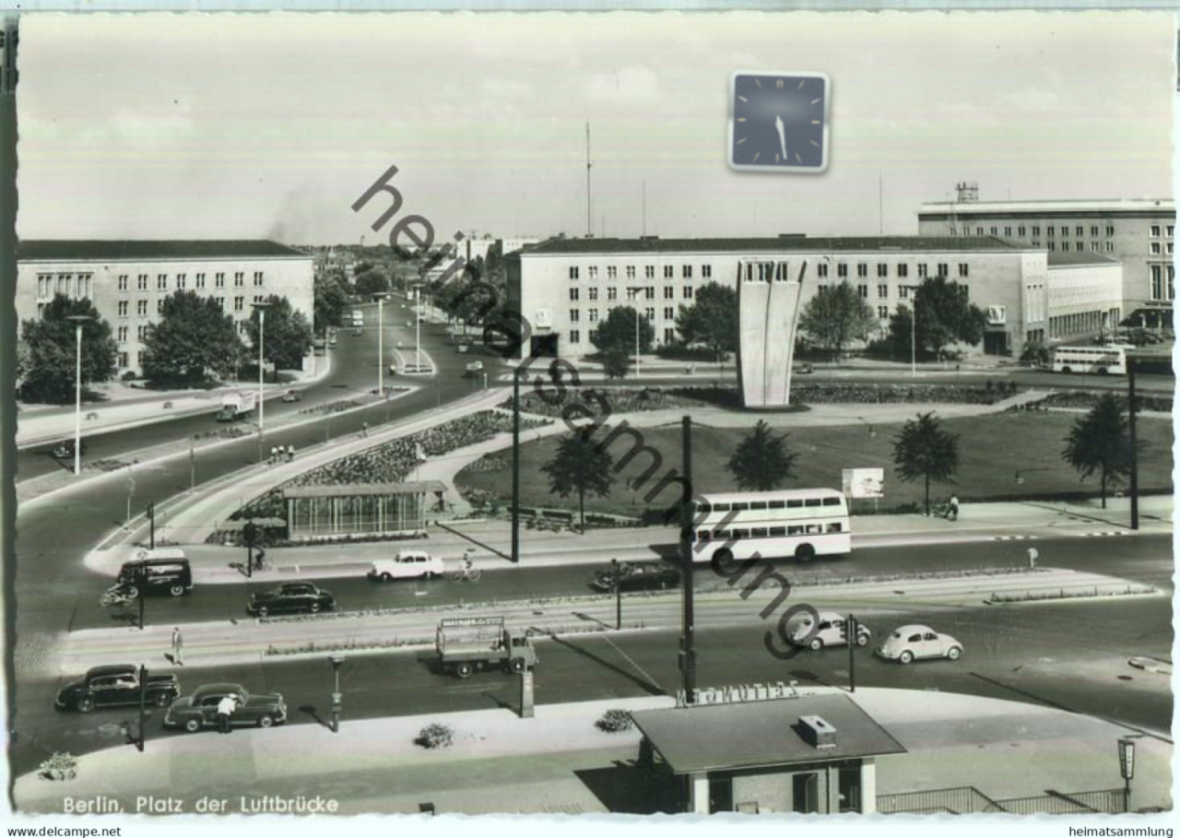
5,28
